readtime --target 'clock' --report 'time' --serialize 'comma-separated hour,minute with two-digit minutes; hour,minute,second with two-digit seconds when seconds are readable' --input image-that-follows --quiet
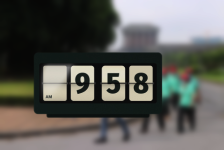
9,58
